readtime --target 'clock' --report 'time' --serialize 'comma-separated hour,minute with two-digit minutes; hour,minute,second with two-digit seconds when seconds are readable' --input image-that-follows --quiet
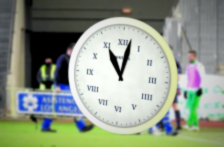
11,02
